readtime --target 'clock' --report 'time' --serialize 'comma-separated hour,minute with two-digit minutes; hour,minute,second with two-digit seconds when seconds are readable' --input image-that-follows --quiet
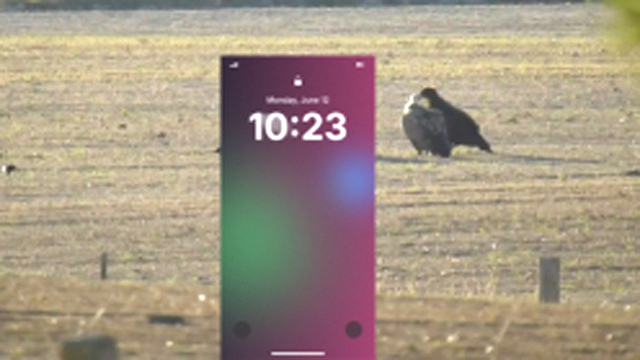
10,23
